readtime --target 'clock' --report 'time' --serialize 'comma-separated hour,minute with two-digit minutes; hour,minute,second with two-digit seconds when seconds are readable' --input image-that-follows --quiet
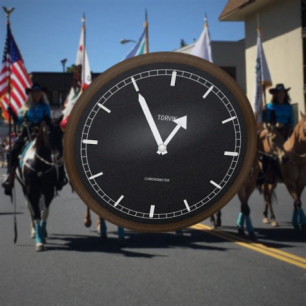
12,55
